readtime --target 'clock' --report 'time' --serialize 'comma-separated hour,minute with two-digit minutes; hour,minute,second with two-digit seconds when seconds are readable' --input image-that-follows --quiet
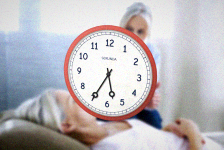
5,35
